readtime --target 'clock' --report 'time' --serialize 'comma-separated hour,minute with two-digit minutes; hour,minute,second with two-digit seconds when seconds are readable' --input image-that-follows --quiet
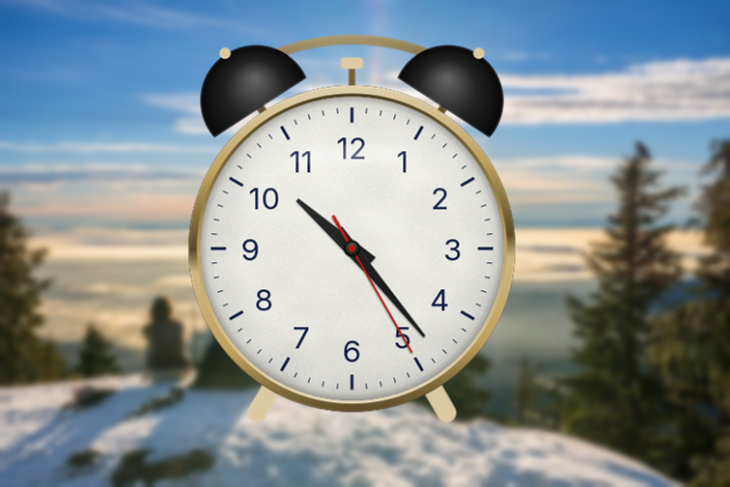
10,23,25
